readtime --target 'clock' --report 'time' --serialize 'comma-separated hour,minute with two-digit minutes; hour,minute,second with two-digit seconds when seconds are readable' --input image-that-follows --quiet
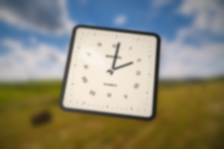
2,01
